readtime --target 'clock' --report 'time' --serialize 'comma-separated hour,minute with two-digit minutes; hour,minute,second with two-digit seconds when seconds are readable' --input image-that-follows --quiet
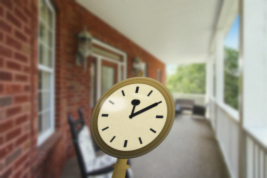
12,10
